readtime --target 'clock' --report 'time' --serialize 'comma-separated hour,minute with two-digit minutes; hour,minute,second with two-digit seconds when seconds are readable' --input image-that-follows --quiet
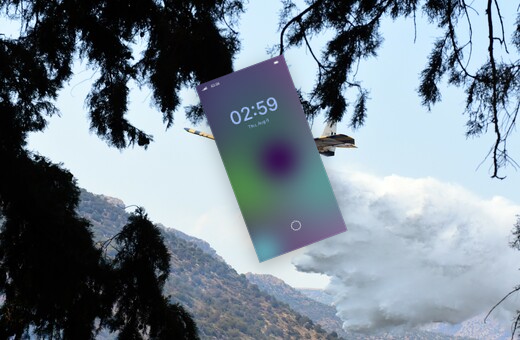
2,59
